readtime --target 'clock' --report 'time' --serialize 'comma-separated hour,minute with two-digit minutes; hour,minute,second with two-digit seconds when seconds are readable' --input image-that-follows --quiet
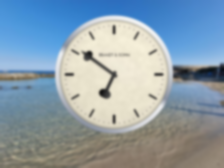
6,51
